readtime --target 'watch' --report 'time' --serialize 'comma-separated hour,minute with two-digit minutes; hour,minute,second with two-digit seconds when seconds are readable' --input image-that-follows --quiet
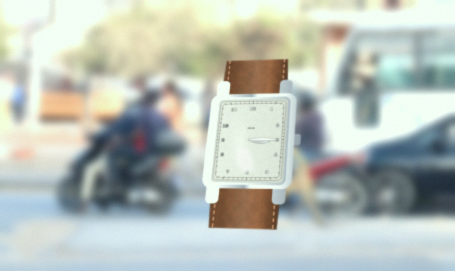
3,15
